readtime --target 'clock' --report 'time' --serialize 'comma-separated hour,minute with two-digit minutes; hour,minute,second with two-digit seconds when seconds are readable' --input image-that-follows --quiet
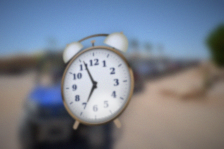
6,56
